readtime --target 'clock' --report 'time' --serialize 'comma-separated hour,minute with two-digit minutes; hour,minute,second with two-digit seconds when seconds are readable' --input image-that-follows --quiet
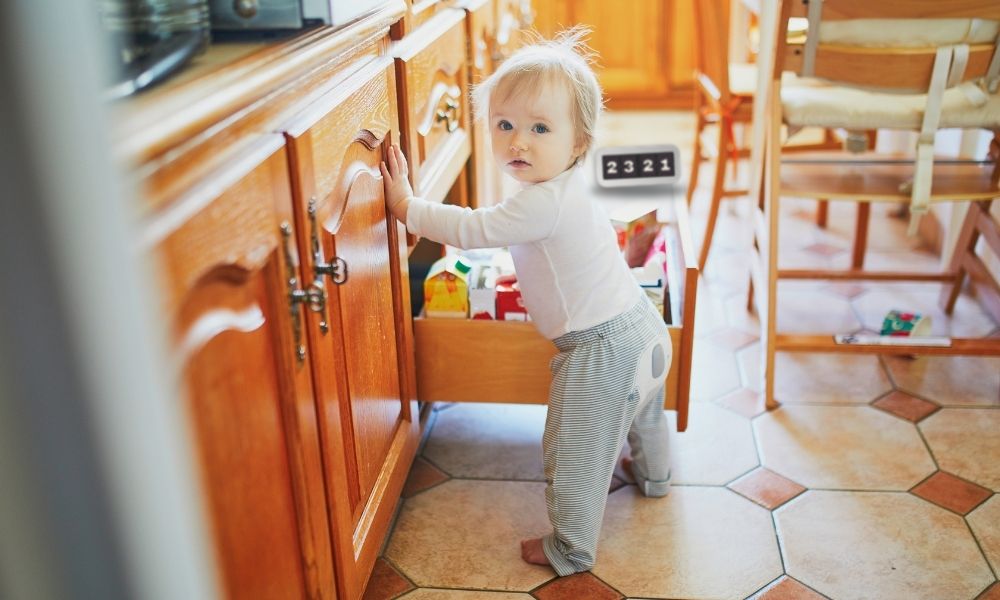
23,21
